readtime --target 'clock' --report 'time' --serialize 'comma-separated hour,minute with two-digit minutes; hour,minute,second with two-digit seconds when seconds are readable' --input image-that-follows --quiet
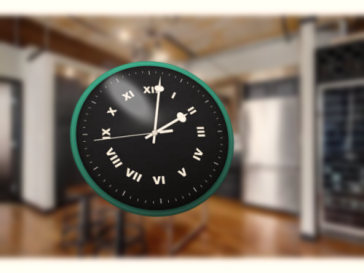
2,01,44
